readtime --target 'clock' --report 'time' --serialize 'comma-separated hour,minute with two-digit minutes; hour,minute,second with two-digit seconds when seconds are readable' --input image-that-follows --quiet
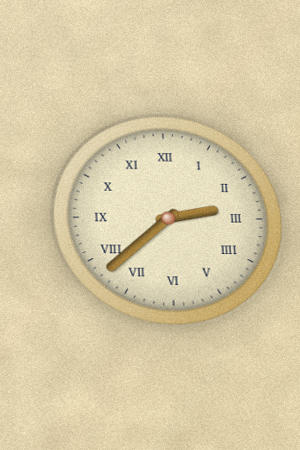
2,38
